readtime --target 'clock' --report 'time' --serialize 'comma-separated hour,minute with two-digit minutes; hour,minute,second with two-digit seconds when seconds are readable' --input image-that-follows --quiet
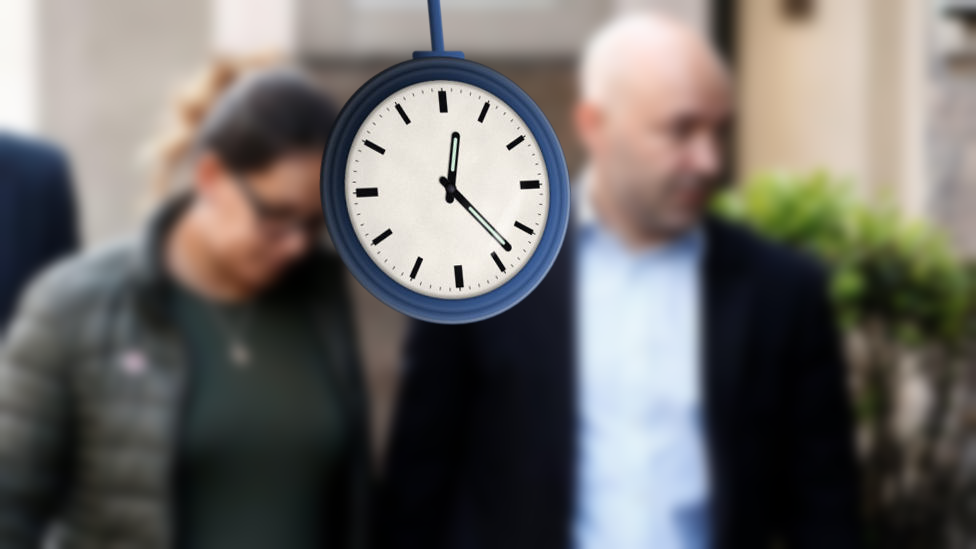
12,23
